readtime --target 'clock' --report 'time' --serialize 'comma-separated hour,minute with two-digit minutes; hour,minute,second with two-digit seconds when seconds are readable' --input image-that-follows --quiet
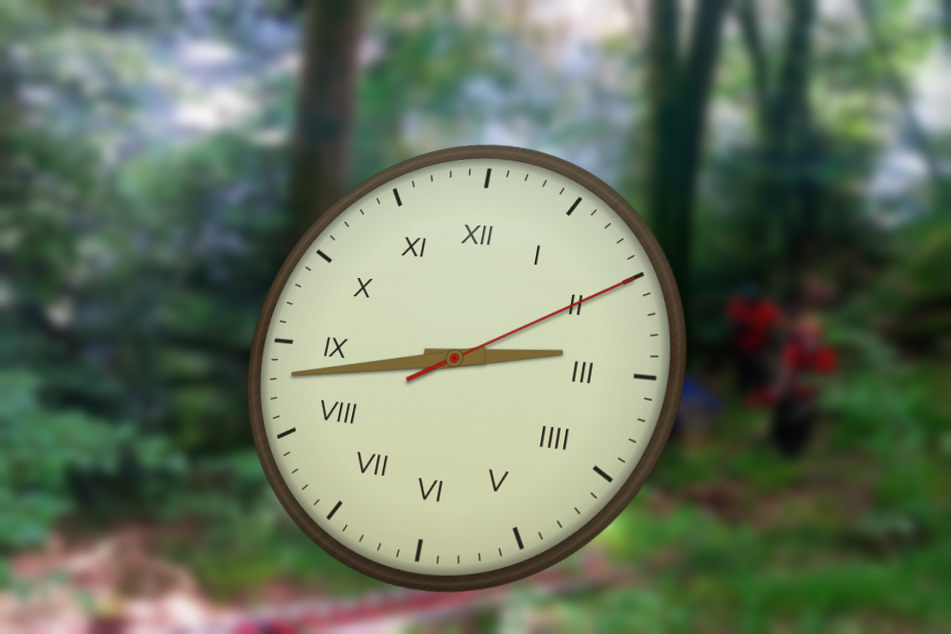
2,43,10
